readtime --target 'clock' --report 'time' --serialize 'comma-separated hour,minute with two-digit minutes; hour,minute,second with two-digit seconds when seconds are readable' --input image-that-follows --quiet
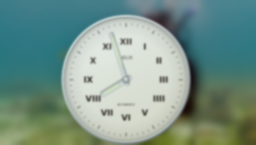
7,57
